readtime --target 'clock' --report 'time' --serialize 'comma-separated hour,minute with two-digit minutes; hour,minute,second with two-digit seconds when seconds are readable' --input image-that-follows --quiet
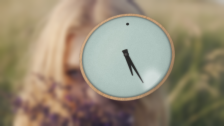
5,25
